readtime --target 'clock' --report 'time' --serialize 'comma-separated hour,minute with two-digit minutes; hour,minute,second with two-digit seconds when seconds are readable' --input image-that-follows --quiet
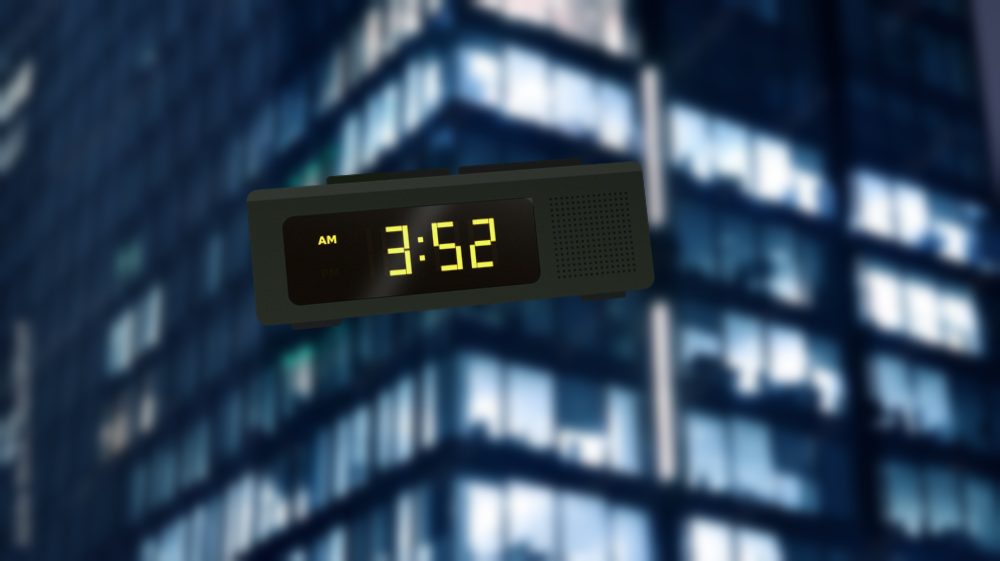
3,52
